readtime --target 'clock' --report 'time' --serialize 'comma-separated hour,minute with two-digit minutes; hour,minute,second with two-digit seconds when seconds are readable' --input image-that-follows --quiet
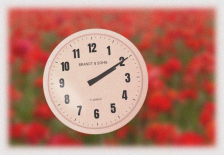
2,10
